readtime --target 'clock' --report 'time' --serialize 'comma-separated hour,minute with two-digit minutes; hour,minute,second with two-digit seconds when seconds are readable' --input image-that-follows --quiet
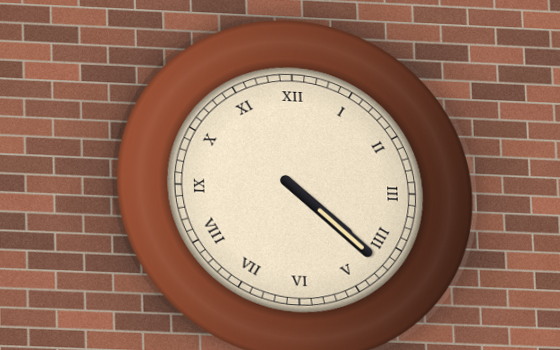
4,22
